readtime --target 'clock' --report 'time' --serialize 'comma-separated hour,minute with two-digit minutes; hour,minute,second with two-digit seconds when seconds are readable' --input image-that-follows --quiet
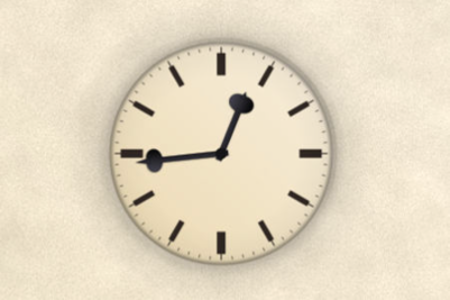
12,44
